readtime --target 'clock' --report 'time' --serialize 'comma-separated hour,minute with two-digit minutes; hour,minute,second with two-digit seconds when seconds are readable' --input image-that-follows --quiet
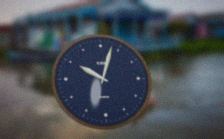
10,03
